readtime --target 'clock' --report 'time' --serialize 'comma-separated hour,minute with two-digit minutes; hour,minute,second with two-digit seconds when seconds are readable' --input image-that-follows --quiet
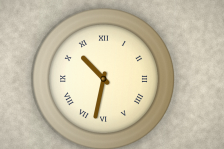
10,32
